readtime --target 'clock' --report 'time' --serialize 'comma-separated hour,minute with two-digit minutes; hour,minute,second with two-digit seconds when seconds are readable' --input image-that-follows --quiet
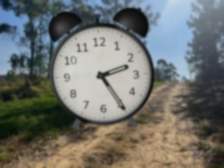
2,25
